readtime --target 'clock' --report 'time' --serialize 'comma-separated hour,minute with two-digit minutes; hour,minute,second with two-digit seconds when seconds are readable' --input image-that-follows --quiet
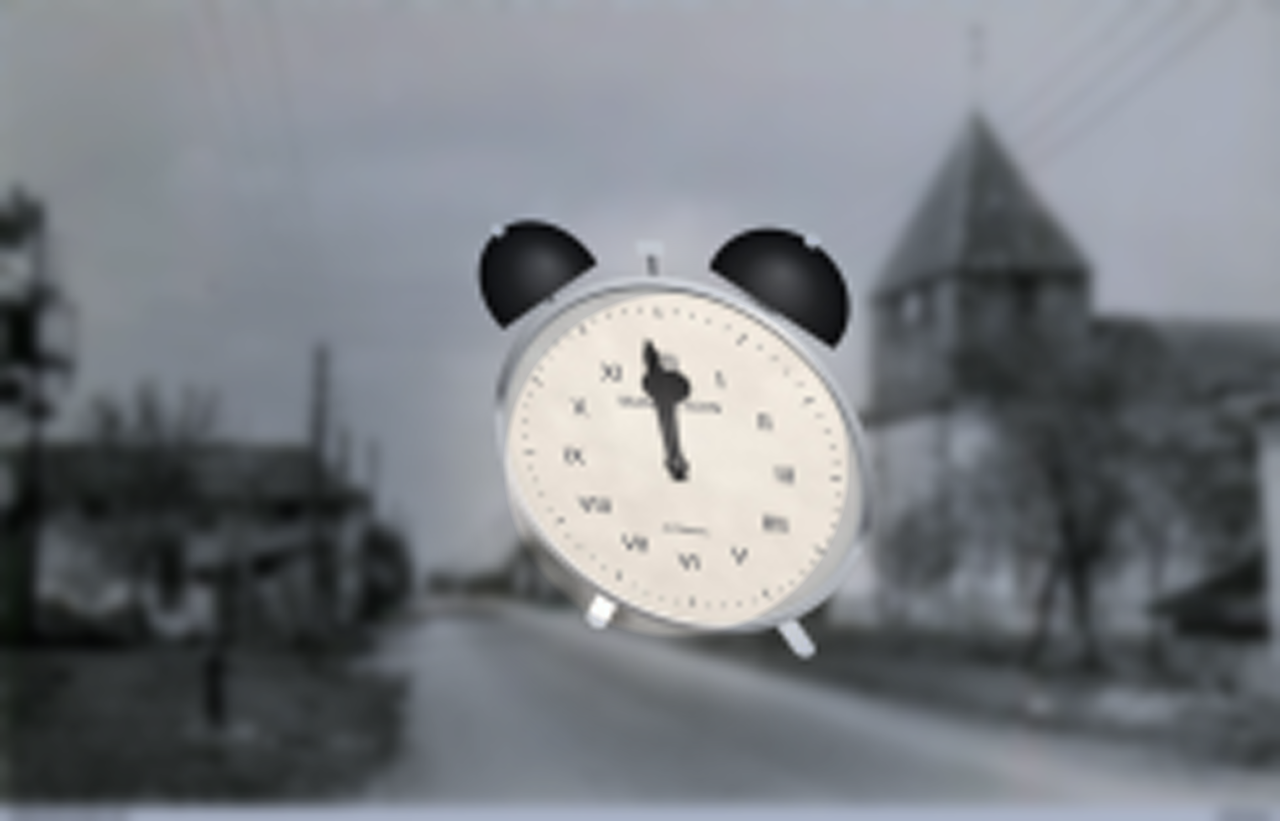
11,59
